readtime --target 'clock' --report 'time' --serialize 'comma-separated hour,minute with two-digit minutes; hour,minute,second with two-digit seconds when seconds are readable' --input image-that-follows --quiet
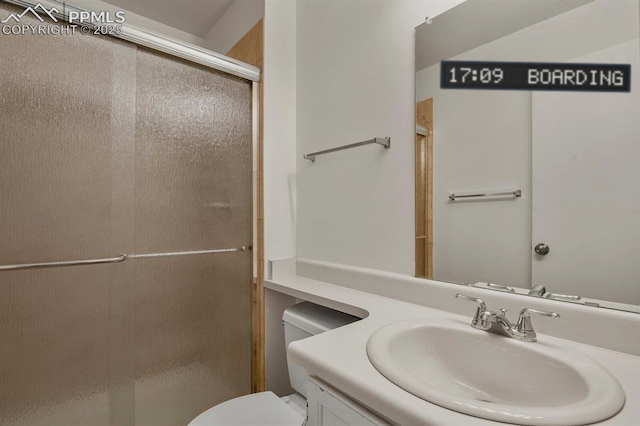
17,09
